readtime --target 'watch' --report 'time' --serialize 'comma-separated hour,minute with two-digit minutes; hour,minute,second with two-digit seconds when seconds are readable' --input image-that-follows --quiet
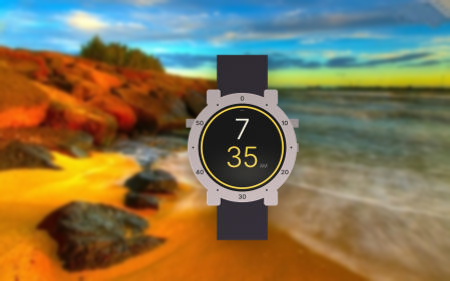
7,35
